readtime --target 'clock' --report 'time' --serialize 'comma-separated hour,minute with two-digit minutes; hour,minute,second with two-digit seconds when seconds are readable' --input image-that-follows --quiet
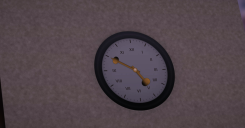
4,50
